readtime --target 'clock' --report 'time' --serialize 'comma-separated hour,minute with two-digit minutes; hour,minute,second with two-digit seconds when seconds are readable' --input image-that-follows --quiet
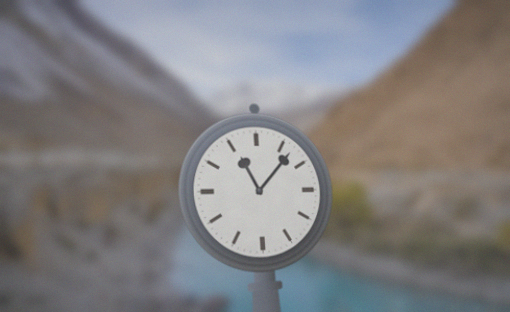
11,07
